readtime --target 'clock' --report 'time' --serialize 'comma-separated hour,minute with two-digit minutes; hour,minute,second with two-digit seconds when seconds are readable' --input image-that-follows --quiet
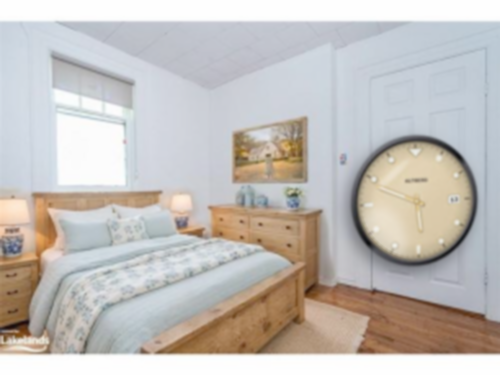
5,49
